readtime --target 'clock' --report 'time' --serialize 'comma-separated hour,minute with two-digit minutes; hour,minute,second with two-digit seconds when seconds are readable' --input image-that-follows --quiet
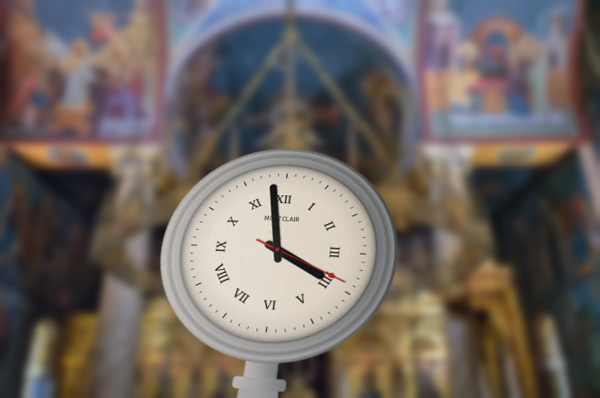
3,58,19
